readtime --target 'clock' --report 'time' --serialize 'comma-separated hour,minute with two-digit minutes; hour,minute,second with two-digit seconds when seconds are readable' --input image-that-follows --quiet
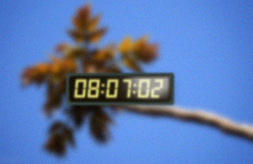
8,07,02
